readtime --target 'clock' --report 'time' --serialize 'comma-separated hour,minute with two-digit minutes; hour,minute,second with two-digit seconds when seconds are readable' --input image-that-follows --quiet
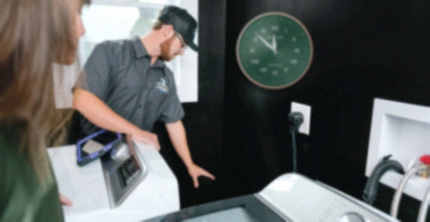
11,52
